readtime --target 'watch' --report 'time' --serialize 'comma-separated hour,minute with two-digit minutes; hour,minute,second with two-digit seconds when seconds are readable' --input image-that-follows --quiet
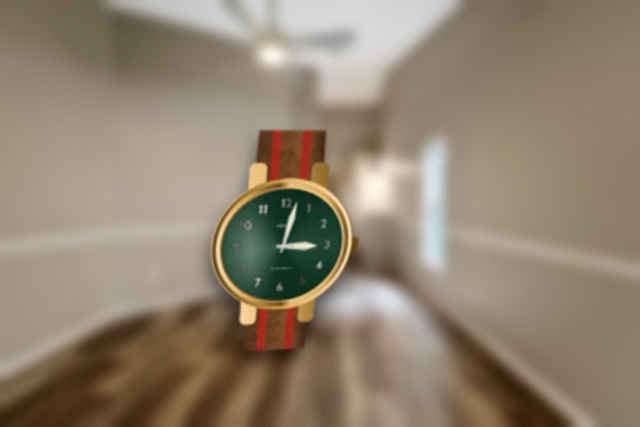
3,02
